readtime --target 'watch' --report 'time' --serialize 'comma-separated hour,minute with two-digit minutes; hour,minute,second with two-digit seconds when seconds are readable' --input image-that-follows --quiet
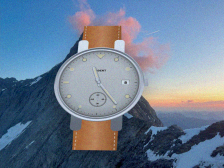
11,24
